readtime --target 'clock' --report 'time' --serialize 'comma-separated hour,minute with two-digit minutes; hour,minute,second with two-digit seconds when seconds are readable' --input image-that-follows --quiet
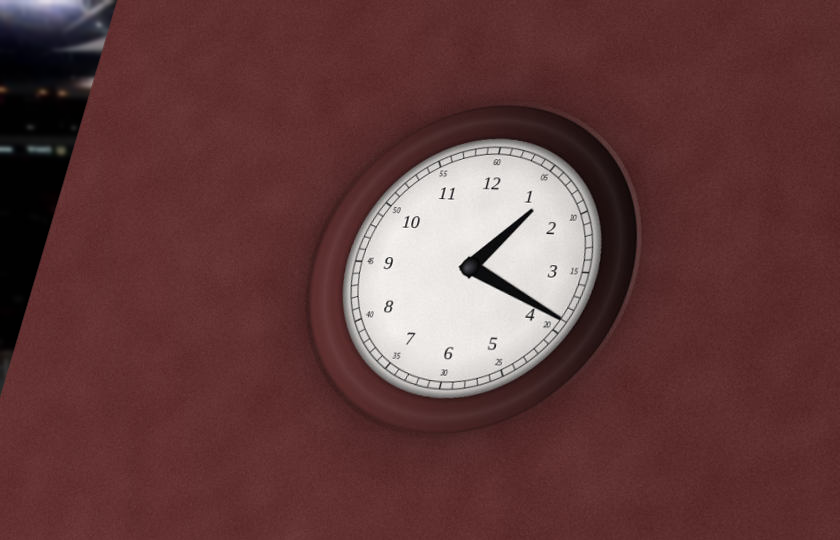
1,19
